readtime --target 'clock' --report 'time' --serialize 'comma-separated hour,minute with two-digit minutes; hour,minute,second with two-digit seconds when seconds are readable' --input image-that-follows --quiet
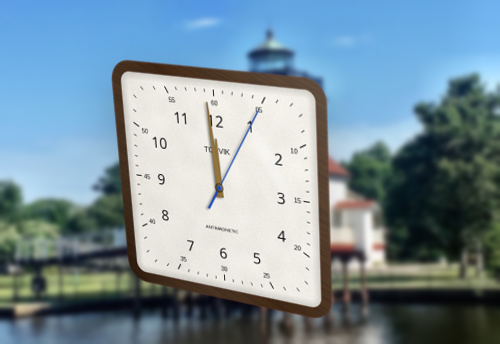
11,59,05
